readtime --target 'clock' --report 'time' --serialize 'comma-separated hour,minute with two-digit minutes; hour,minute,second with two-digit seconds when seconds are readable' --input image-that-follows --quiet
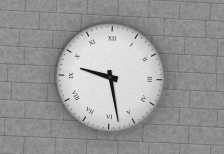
9,28
